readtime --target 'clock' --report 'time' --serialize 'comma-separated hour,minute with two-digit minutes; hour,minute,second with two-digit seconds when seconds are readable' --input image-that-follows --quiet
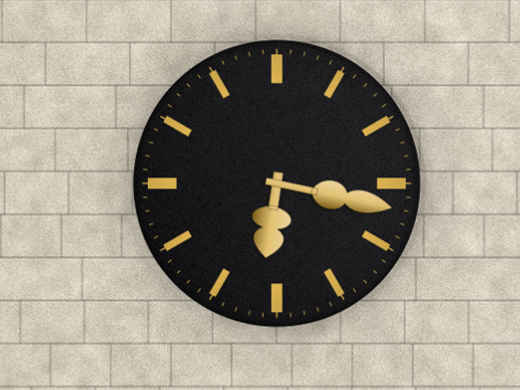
6,17
